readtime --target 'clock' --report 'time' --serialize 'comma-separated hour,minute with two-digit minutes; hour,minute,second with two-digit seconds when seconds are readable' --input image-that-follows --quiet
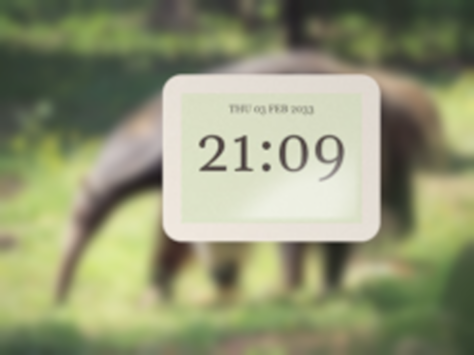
21,09
